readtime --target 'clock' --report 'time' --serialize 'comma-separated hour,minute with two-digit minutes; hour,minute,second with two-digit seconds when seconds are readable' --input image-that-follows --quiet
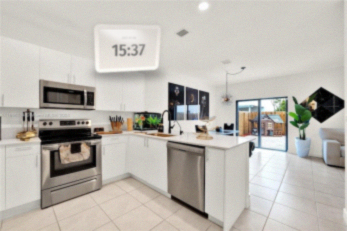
15,37
